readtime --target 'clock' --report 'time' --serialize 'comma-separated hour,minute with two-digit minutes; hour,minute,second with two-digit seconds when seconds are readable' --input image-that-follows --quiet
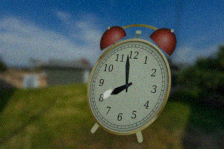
7,58
